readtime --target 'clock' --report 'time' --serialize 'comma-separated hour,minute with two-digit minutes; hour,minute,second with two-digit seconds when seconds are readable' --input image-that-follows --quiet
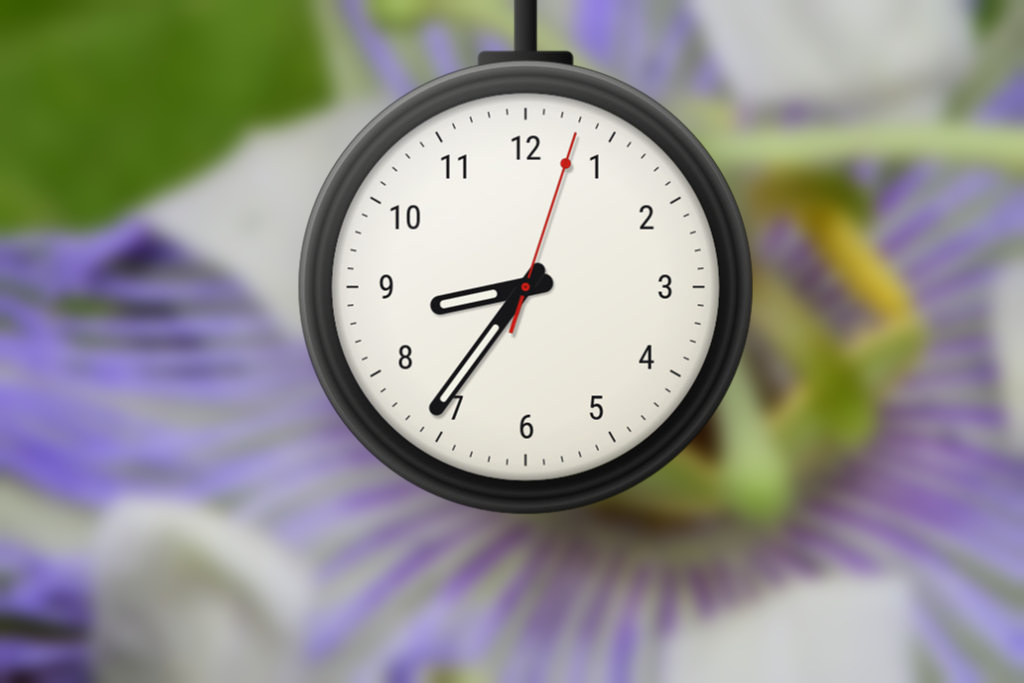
8,36,03
